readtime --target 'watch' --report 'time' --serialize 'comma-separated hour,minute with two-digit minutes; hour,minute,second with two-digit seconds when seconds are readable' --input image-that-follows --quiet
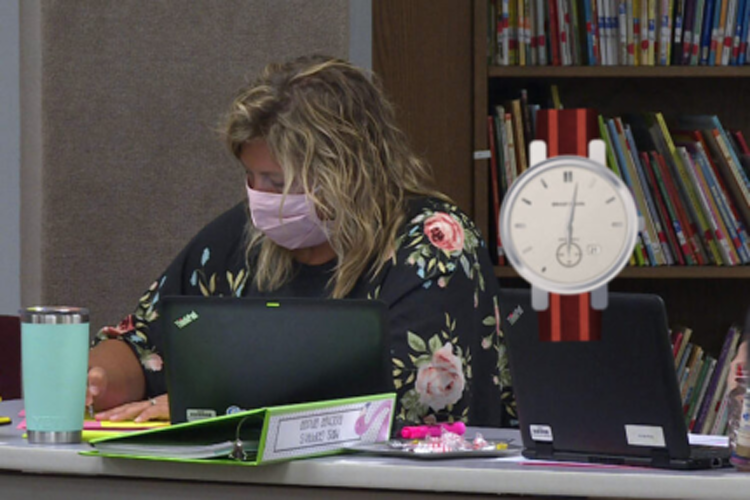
6,02
